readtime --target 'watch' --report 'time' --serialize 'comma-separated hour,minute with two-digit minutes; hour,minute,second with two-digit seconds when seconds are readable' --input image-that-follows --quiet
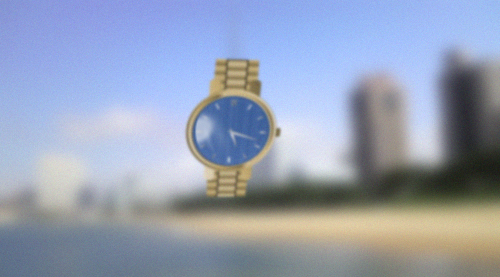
5,18
